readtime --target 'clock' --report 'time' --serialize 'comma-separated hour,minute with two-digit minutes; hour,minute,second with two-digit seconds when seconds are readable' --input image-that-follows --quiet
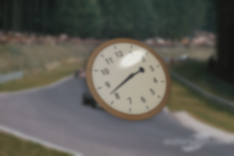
2,42
